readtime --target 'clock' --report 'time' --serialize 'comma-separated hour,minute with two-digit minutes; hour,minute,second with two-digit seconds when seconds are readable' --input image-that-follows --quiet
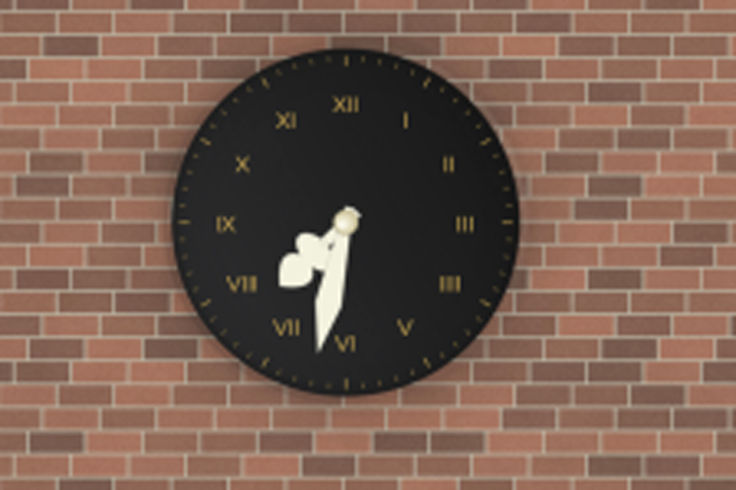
7,32
